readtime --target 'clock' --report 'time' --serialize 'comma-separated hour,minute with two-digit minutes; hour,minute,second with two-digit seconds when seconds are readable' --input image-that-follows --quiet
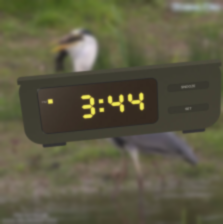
3,44
